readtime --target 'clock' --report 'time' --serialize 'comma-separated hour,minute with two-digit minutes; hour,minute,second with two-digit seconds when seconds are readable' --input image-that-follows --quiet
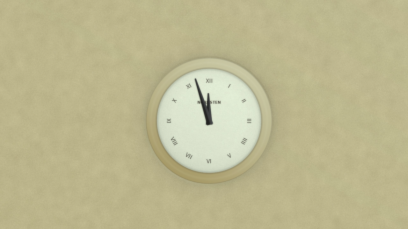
11,57
